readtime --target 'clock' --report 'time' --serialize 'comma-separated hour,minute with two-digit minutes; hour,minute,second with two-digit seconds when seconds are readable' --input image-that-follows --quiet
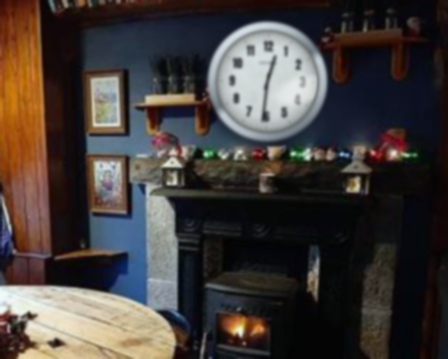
12,31
